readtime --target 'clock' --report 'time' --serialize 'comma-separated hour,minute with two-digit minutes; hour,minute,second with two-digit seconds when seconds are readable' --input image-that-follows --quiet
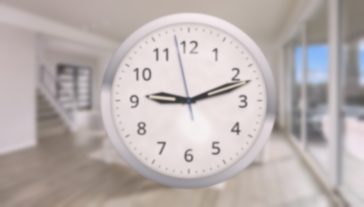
9,11,58
